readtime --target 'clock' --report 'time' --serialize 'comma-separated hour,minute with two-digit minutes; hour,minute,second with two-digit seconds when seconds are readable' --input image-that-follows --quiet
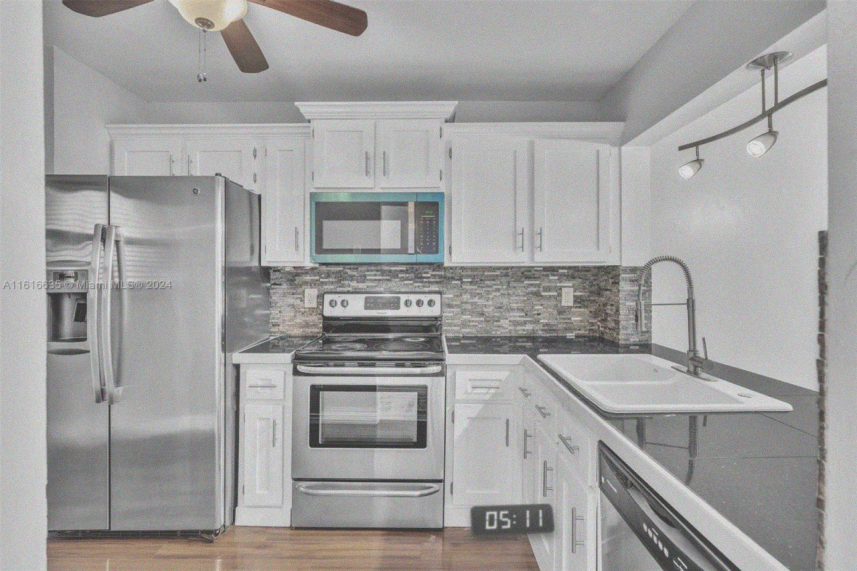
5,11
